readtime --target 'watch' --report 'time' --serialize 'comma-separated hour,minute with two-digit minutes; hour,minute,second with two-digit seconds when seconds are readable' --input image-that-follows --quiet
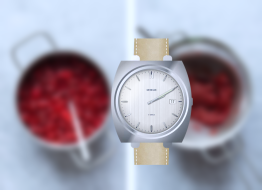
2,10
